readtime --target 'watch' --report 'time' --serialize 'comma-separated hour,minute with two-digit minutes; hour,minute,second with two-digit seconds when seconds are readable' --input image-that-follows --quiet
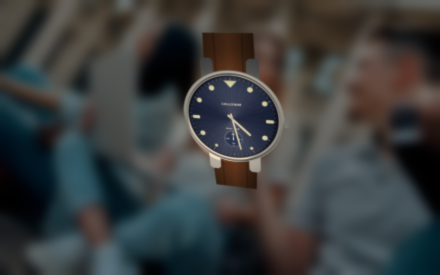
4,28
